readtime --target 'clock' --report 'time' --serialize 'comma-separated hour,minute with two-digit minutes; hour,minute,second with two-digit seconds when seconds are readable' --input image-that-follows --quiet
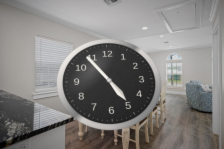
4,54
